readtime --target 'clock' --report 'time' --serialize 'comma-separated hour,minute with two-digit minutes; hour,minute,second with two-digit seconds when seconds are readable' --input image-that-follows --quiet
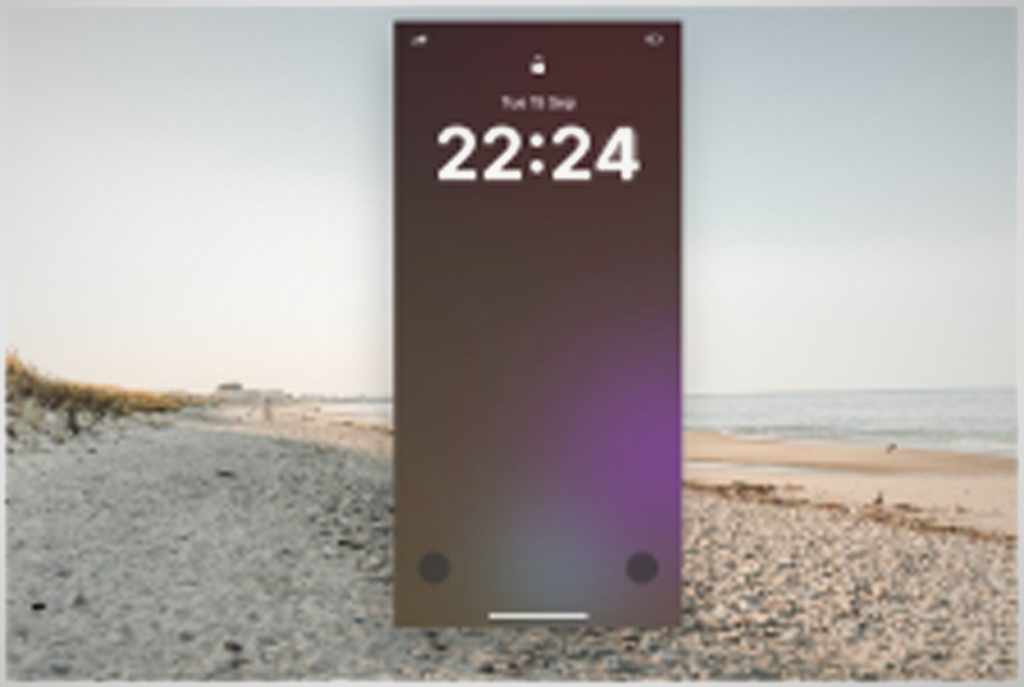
22,24
